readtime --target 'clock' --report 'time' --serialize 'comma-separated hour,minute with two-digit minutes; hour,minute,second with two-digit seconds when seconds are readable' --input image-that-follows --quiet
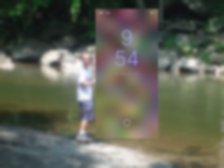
9,54
